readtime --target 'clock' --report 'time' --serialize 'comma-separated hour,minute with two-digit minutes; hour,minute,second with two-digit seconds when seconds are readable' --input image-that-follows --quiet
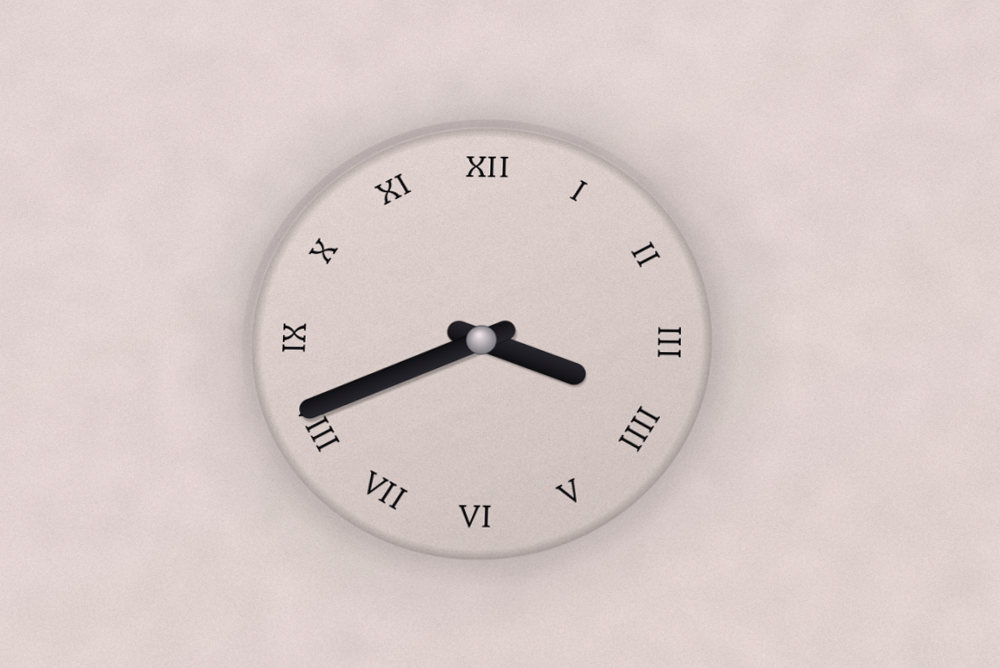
3,41
